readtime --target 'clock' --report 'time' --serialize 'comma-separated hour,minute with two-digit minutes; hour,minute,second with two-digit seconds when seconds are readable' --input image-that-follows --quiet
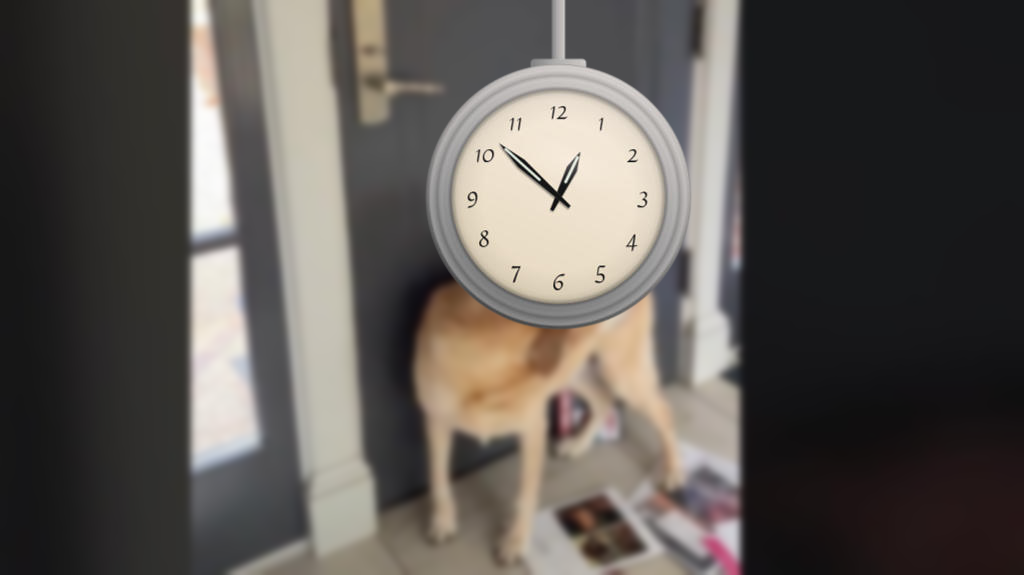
12,52
